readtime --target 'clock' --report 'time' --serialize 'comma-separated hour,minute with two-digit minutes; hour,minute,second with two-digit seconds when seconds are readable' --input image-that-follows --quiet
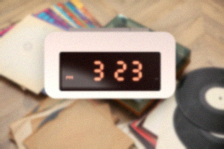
3,23
